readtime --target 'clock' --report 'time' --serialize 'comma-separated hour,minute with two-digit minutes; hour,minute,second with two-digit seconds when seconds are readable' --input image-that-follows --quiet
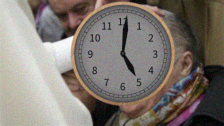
5,01
